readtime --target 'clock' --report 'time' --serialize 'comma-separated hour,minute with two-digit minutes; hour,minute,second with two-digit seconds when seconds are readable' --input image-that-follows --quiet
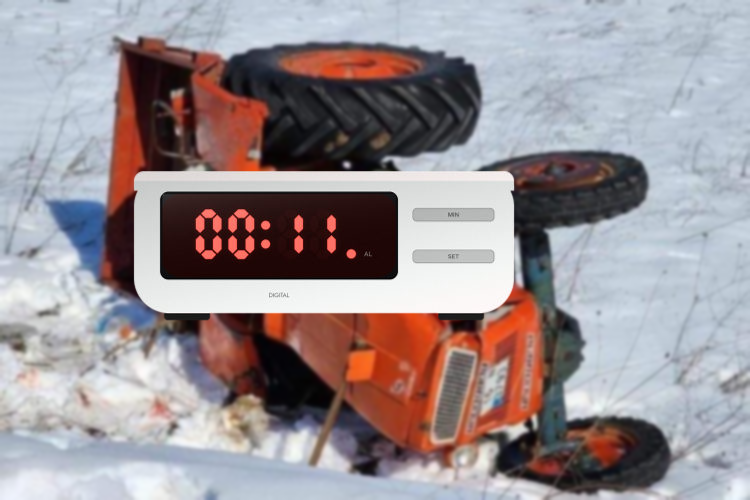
0,11
